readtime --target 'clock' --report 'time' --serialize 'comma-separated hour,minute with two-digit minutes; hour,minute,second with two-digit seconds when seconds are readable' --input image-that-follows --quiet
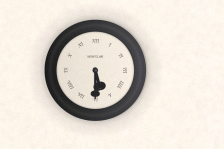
5,30
